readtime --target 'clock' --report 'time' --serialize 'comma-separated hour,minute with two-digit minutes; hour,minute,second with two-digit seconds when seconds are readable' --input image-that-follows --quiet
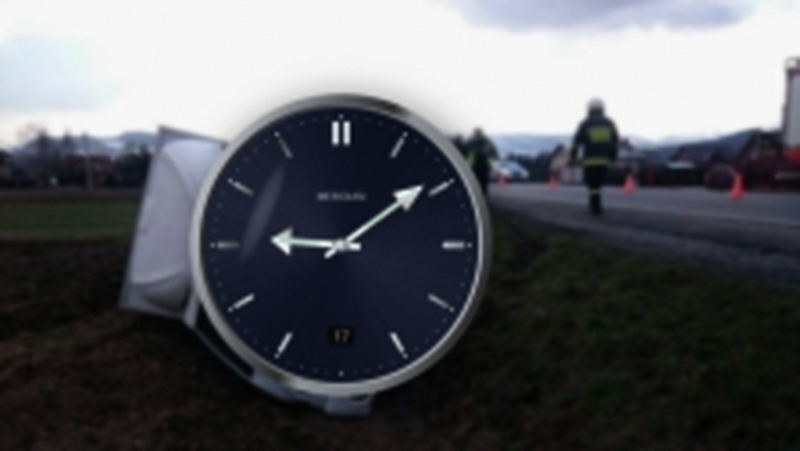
9,09
